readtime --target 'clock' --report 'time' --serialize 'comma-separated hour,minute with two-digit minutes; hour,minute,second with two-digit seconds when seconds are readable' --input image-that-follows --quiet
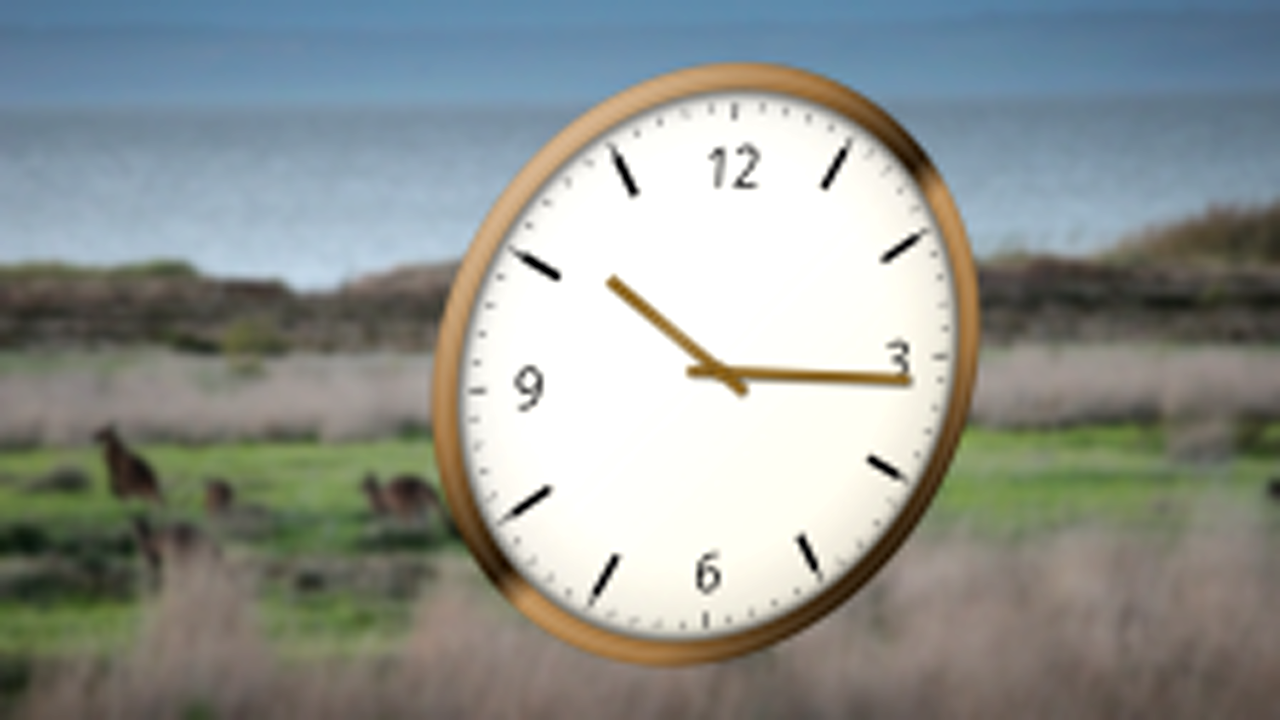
10,16
